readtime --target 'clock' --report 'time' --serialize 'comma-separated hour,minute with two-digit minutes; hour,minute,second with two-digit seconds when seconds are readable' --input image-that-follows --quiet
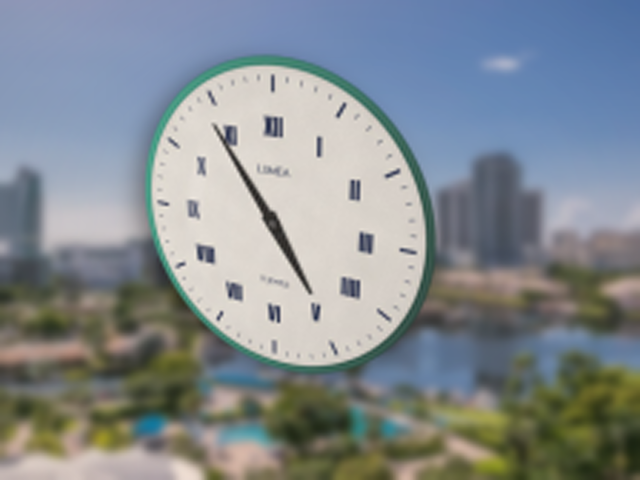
4,54
